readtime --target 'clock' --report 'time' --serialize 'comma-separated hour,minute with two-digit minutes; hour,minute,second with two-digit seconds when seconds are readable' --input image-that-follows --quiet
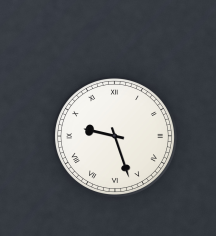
9,27
